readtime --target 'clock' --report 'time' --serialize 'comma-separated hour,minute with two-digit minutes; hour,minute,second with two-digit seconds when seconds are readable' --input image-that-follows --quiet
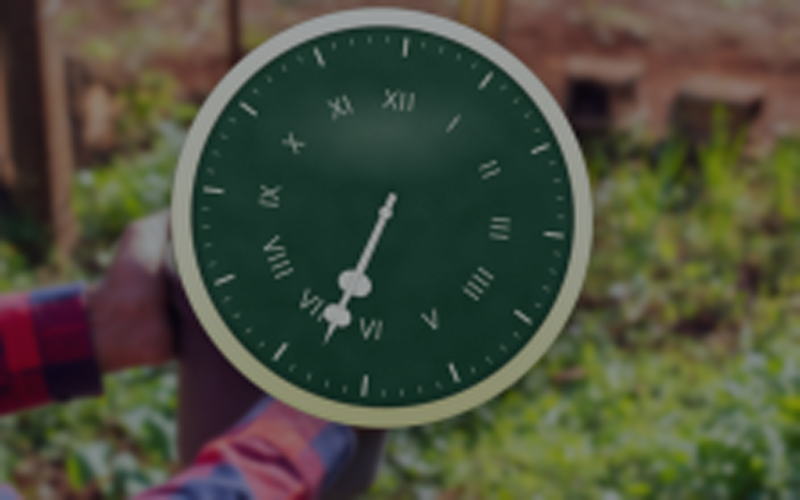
6,33
